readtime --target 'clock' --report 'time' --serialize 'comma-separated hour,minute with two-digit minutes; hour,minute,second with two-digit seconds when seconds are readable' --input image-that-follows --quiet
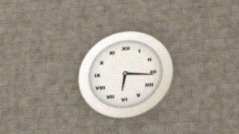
6,16
